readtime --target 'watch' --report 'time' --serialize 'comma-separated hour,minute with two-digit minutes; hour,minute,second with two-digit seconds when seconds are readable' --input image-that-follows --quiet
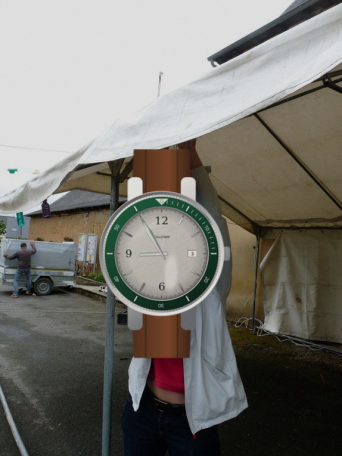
8,55
